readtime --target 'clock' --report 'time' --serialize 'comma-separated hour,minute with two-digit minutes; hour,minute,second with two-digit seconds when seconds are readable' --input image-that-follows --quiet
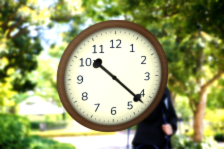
10,22
